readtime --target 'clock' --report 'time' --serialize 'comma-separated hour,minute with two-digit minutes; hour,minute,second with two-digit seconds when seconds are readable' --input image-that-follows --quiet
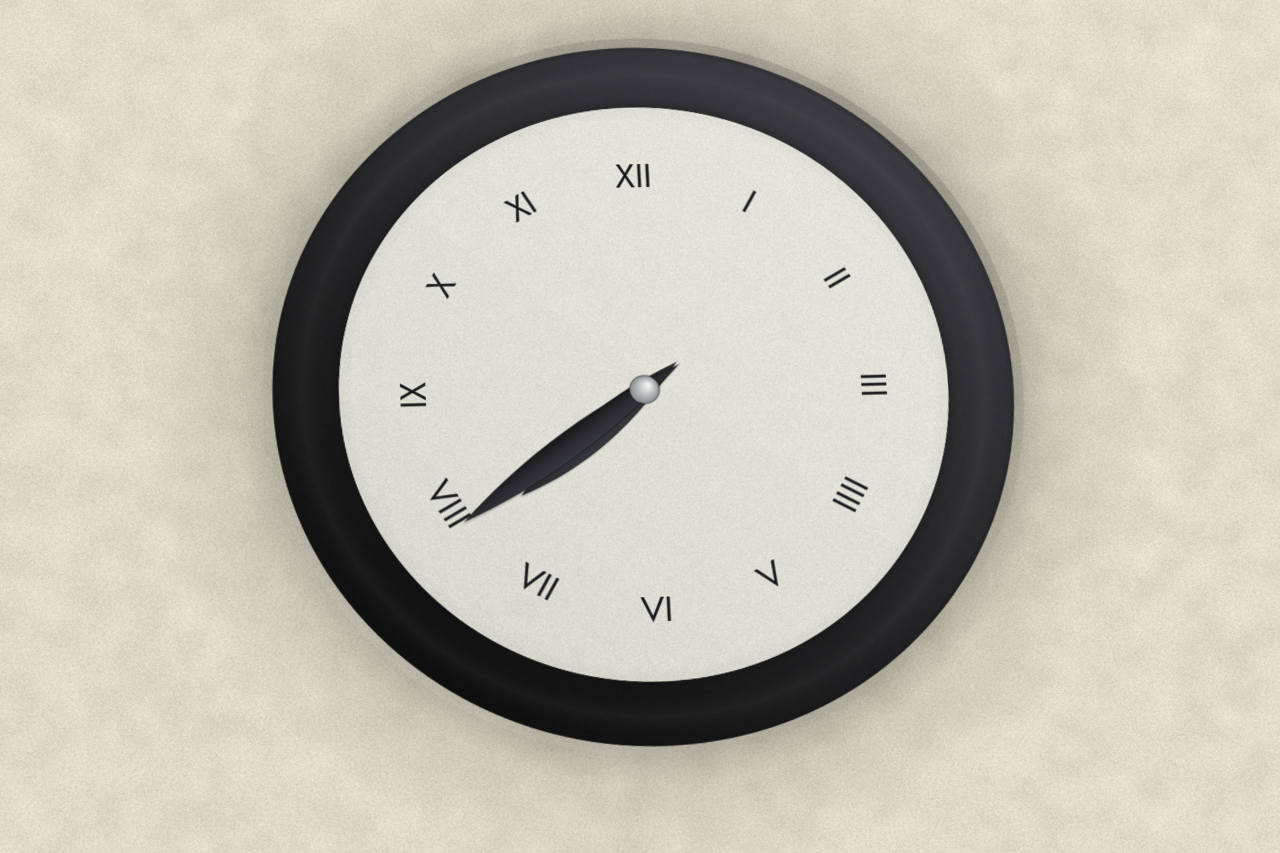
7,39
